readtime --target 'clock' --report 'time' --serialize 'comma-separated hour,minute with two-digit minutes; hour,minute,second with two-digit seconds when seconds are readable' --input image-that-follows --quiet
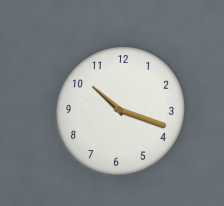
10,18
